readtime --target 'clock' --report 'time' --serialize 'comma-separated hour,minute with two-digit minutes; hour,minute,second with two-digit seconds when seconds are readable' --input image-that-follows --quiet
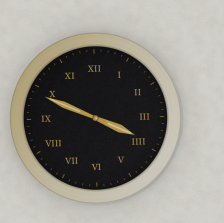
3,49
